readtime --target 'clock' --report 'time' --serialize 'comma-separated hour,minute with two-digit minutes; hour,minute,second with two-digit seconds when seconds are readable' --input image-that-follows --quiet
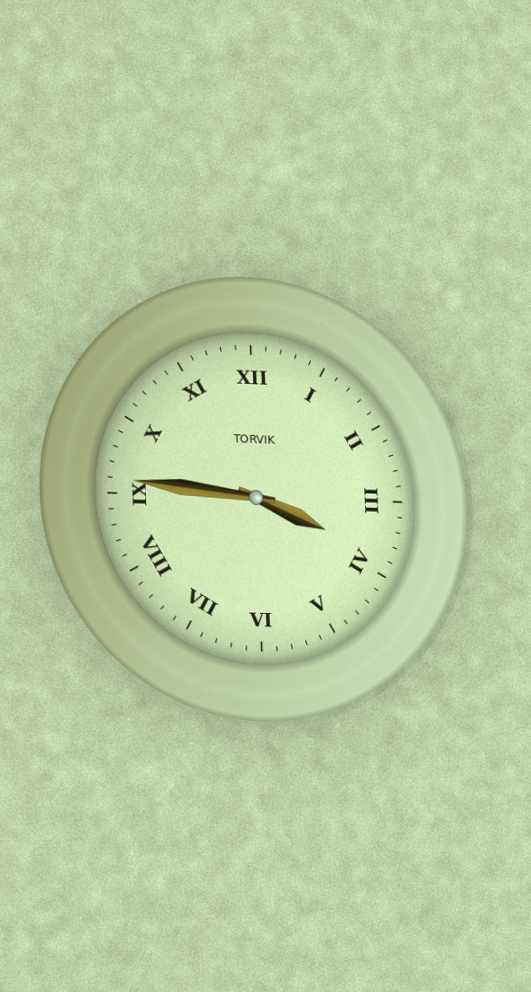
3,46
